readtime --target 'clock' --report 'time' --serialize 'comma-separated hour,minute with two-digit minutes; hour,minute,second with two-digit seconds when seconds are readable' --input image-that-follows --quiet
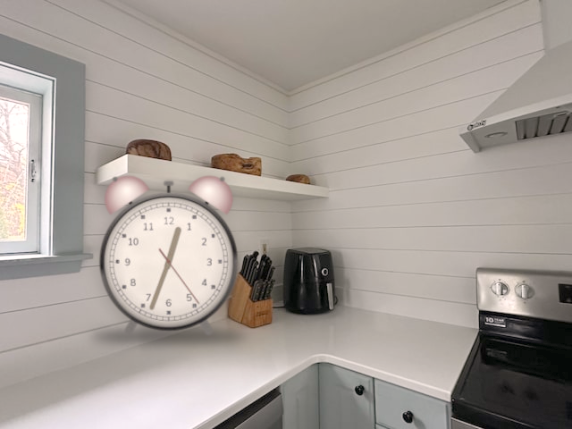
12,33,24
